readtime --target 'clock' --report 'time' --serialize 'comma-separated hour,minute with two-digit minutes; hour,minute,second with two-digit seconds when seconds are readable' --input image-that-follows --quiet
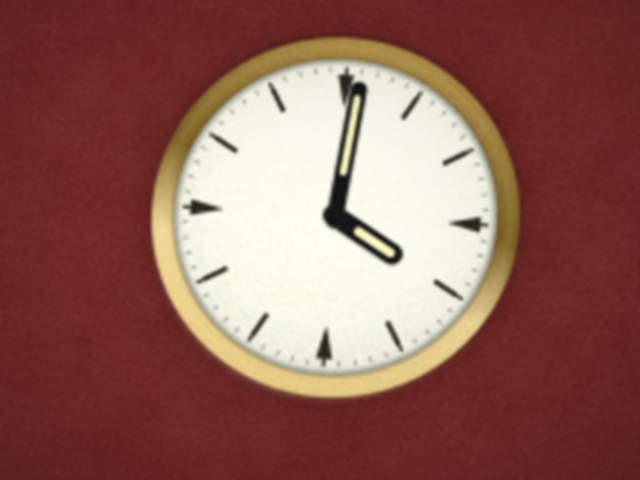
4,01
